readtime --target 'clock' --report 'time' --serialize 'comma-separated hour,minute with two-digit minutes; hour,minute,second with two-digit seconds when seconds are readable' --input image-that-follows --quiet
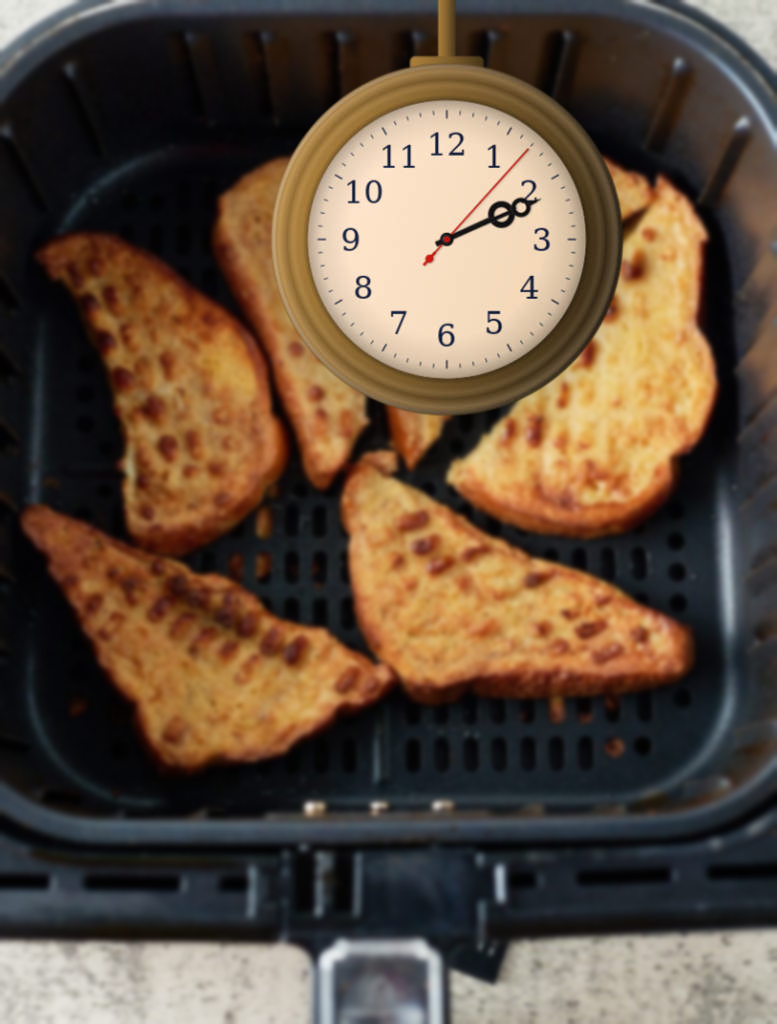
2,11,07
